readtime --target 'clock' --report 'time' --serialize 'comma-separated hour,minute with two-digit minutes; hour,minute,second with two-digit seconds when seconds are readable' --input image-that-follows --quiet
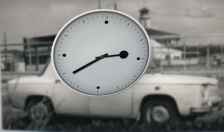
2,39
